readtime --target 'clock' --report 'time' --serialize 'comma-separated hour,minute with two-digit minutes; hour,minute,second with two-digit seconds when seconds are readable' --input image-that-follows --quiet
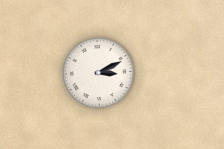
3,11
